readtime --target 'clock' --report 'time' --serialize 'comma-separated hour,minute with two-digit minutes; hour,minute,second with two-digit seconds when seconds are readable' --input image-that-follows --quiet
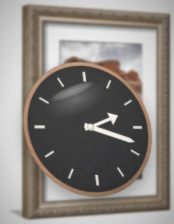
2,18
